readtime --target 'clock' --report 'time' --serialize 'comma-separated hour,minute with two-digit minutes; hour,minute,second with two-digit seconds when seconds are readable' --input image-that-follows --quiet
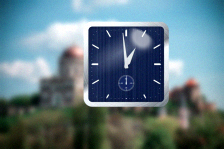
12,59
